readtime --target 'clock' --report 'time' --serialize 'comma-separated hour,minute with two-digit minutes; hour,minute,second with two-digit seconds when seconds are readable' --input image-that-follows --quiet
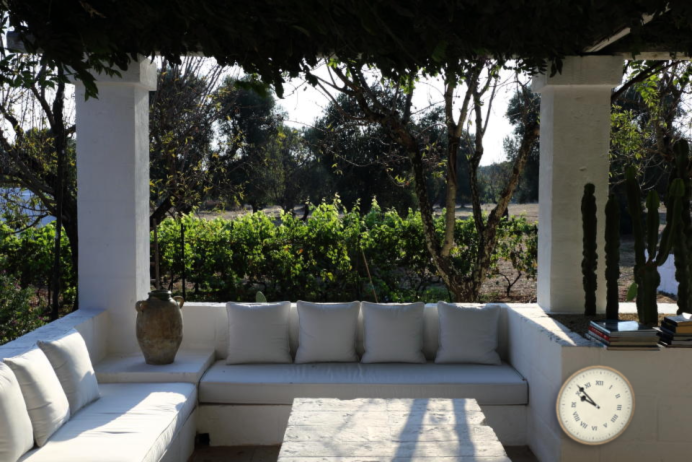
9,52
